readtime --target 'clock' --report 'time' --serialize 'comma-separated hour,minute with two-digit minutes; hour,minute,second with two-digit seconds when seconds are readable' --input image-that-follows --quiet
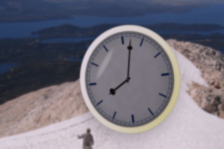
8,02
